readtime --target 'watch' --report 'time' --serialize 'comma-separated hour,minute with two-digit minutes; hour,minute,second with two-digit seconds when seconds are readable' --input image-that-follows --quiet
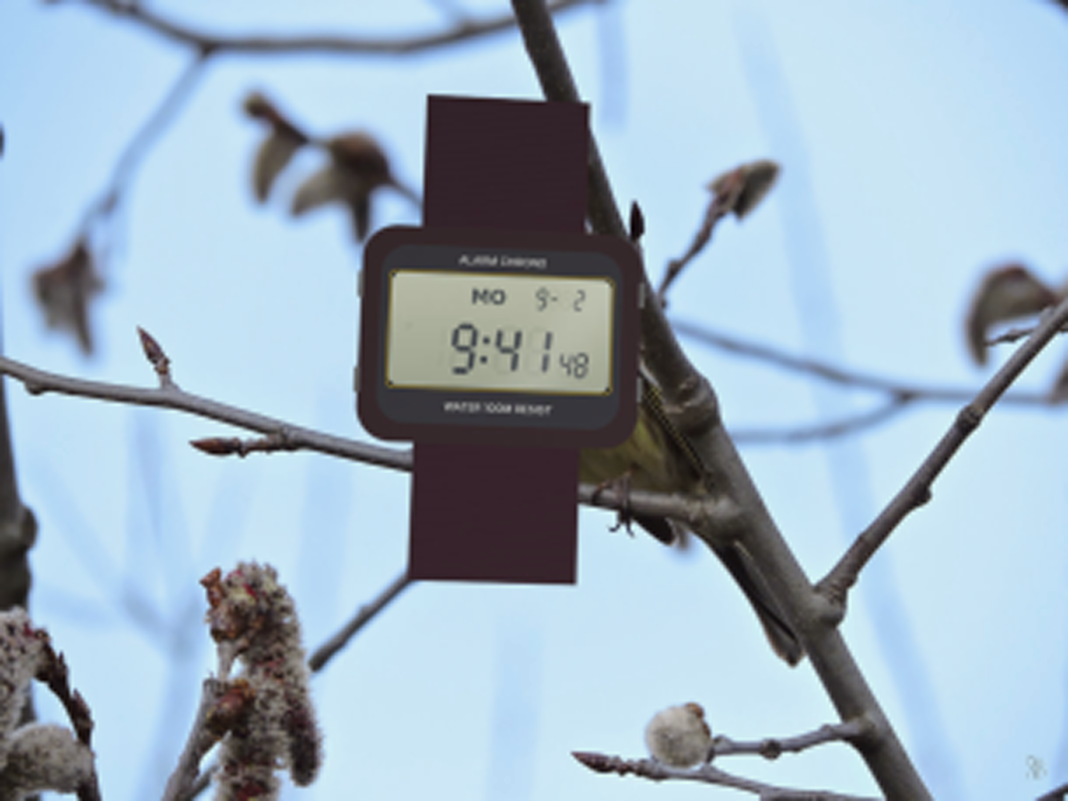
9,41,48
